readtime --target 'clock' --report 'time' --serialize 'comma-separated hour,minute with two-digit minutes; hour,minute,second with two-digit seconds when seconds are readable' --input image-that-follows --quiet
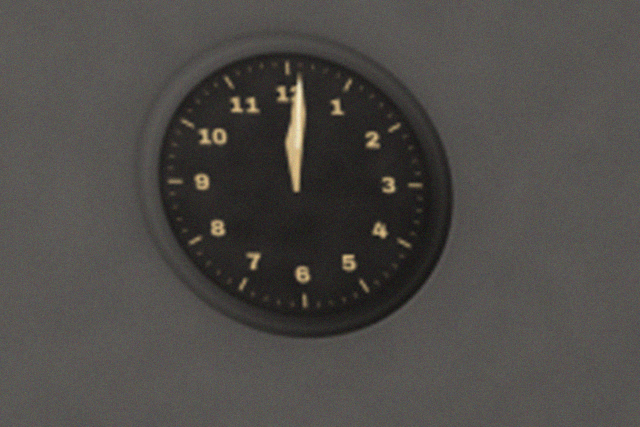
12,01
